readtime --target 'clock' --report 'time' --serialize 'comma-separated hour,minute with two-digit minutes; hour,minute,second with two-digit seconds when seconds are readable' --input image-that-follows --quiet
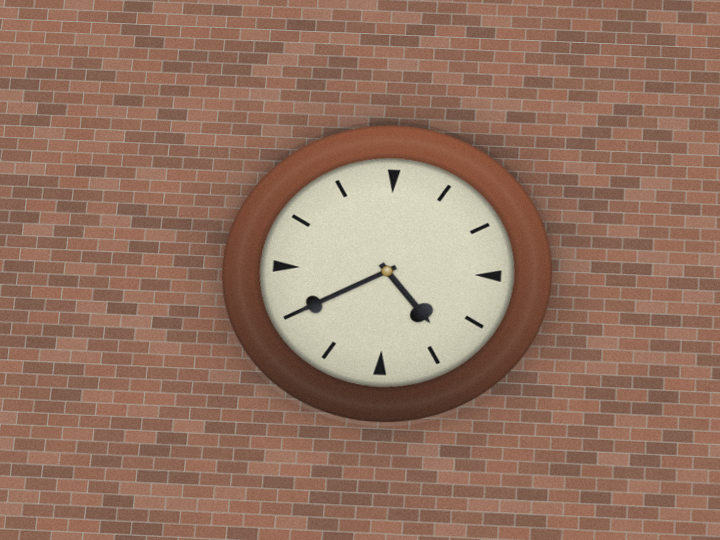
4,40
